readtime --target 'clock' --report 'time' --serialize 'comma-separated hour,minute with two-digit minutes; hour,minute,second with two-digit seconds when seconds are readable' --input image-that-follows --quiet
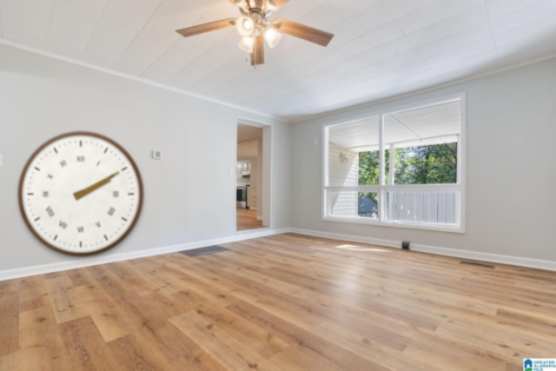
2,10
